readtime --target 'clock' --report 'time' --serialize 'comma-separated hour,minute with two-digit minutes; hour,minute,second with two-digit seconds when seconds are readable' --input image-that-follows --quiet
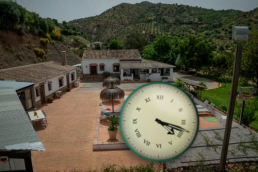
4,18
